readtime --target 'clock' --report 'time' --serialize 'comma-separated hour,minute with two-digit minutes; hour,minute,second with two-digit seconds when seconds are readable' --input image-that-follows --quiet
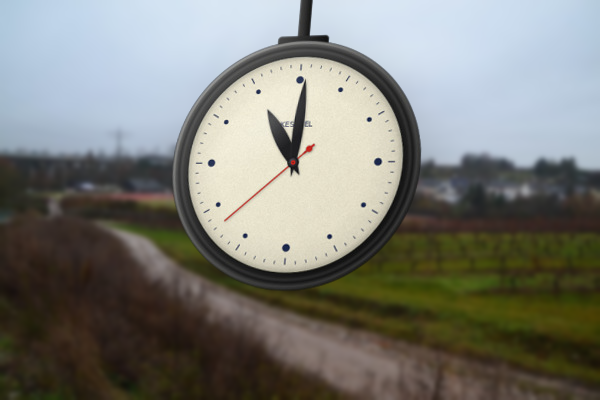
11,00,38
